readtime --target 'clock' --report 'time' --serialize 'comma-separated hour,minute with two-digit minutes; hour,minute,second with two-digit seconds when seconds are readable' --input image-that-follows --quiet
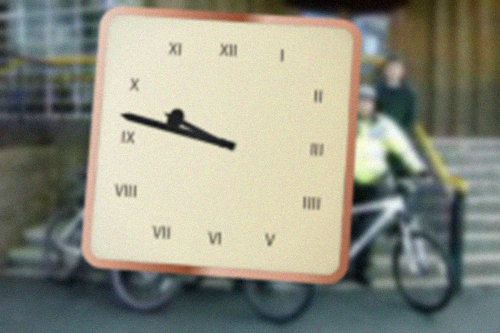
9,47
